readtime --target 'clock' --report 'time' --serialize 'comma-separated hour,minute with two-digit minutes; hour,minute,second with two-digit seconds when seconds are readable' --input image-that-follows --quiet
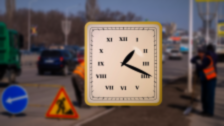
1,19
